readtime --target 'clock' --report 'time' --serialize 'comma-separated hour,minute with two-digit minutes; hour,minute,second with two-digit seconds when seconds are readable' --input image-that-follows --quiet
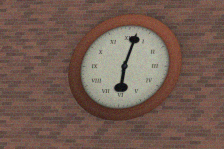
6,02
